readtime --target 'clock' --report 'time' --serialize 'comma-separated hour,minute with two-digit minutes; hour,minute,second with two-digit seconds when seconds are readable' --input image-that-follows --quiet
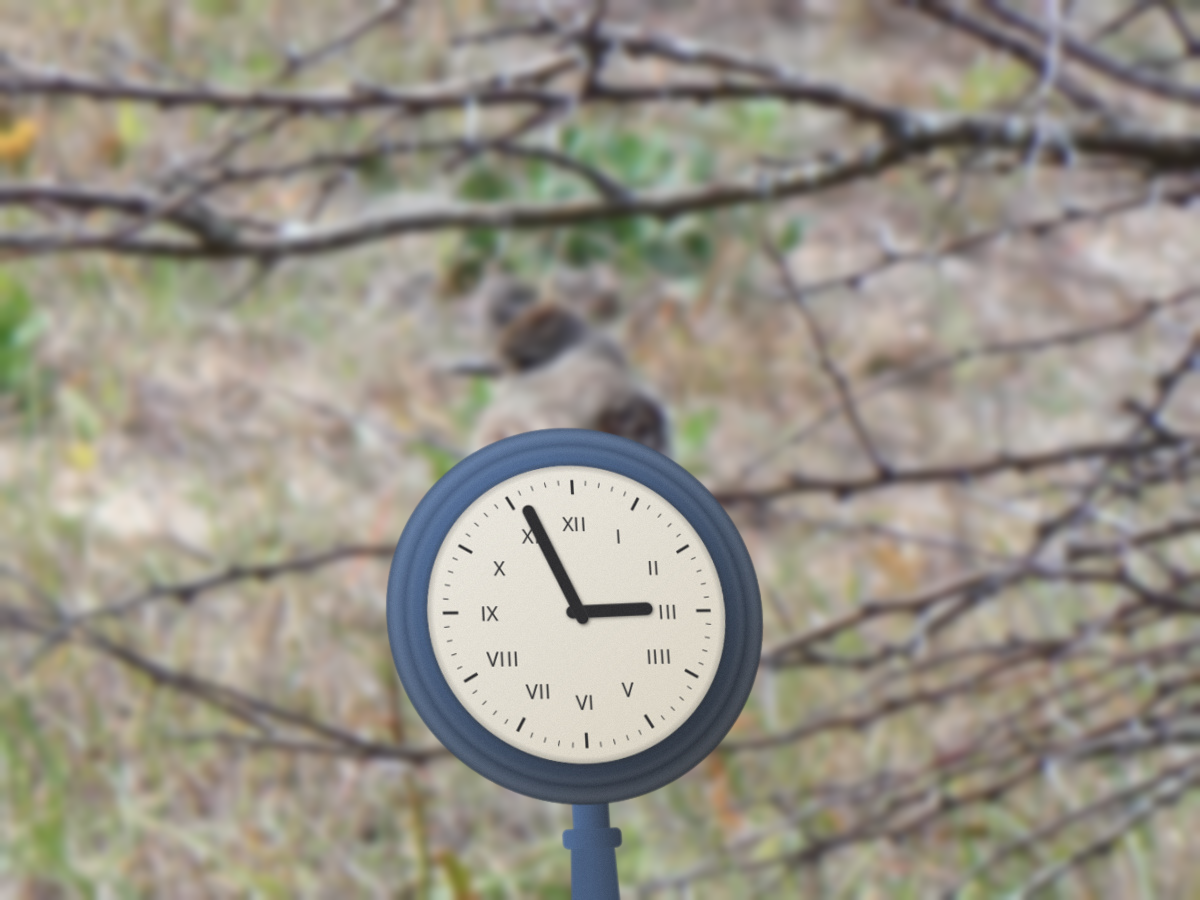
2,56
